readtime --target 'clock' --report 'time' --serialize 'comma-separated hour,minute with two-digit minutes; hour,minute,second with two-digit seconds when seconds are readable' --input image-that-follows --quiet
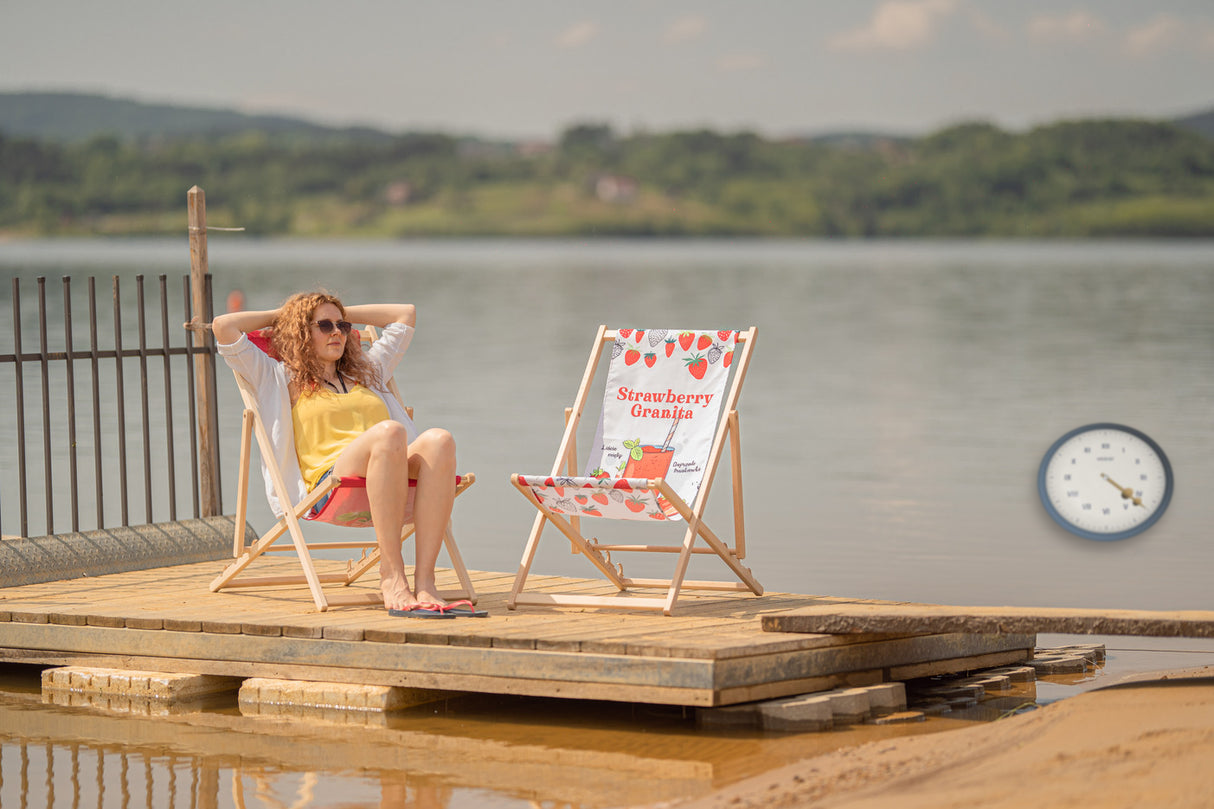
4,22
